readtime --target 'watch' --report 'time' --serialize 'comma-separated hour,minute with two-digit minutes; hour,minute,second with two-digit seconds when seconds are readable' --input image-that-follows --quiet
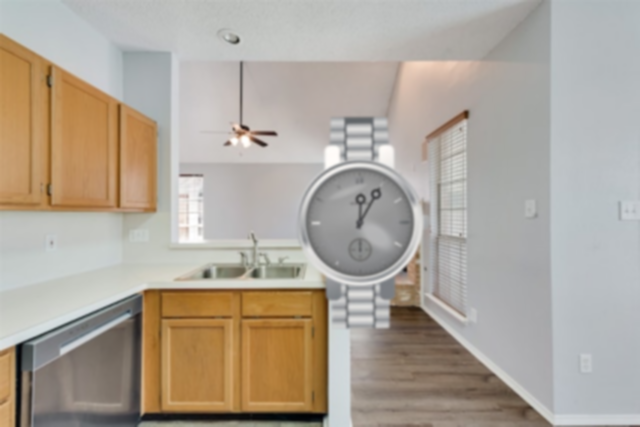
12,05
